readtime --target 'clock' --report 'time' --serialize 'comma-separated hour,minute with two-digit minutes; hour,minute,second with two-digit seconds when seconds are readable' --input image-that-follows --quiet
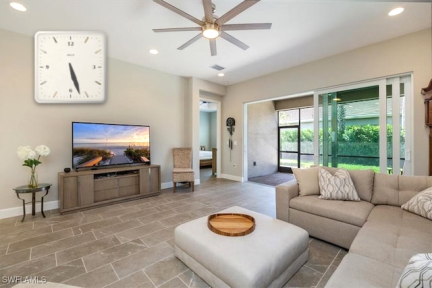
5,27
